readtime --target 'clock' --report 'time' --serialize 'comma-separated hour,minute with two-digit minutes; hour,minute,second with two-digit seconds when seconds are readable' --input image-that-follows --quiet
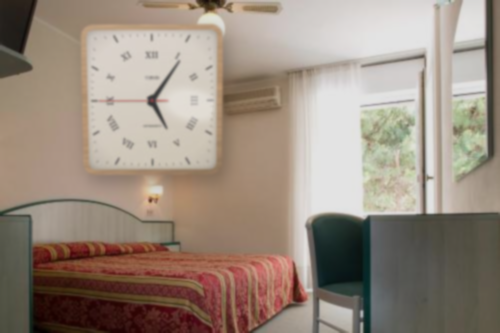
5,05,45
